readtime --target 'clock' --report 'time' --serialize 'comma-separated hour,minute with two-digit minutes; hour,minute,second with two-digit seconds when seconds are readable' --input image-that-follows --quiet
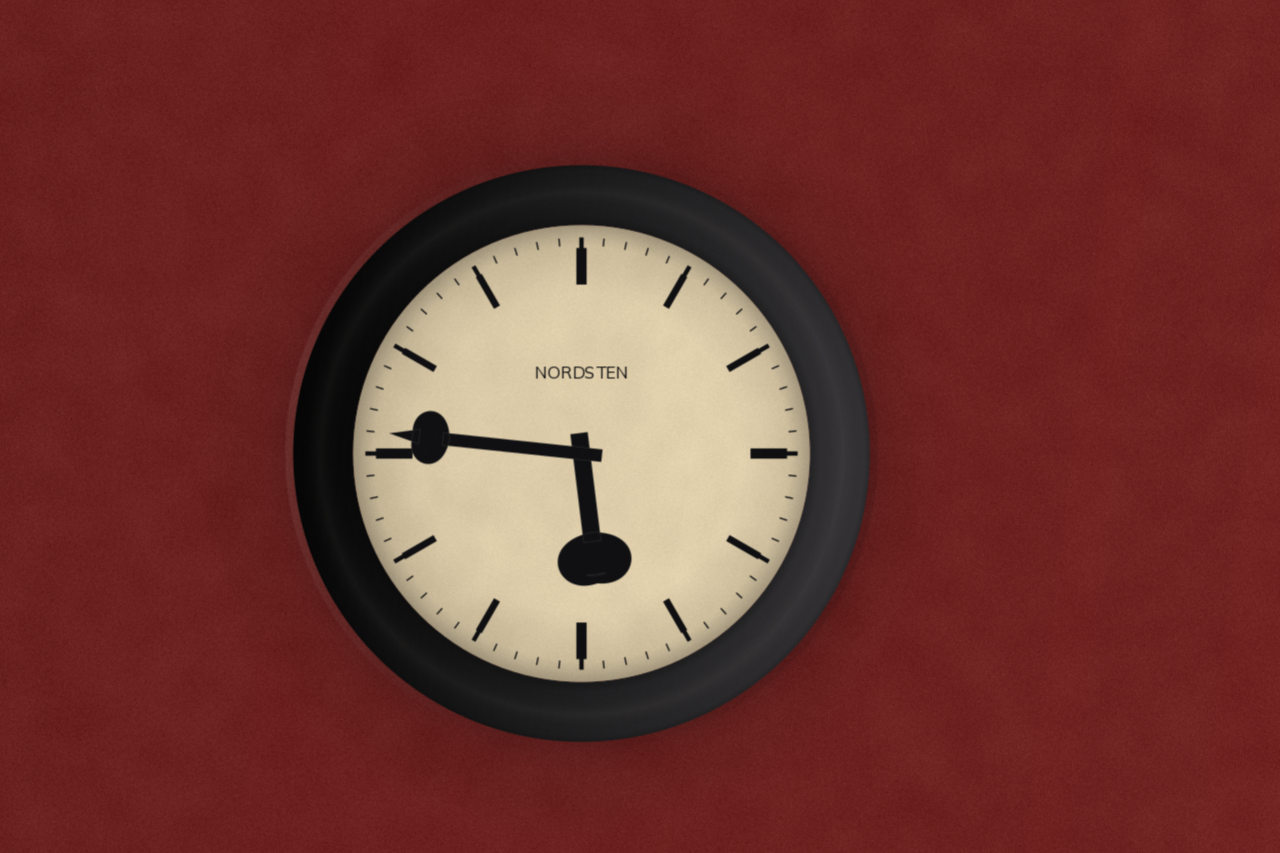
5,46
